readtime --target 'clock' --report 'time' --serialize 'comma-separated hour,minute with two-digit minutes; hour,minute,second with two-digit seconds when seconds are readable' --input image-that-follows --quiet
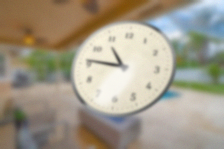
10,46
